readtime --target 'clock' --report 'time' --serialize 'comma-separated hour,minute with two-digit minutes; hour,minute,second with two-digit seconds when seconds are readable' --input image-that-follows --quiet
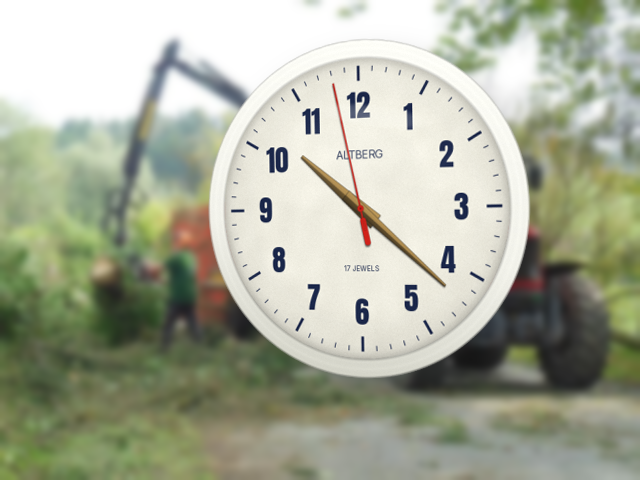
10,21,58
